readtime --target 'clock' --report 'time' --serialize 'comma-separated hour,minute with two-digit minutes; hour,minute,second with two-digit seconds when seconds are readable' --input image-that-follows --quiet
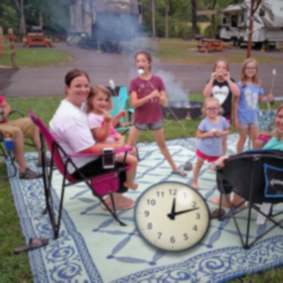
12,12
